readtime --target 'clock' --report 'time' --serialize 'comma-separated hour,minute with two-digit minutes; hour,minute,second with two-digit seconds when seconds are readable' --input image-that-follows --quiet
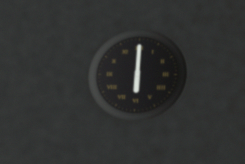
6,00
